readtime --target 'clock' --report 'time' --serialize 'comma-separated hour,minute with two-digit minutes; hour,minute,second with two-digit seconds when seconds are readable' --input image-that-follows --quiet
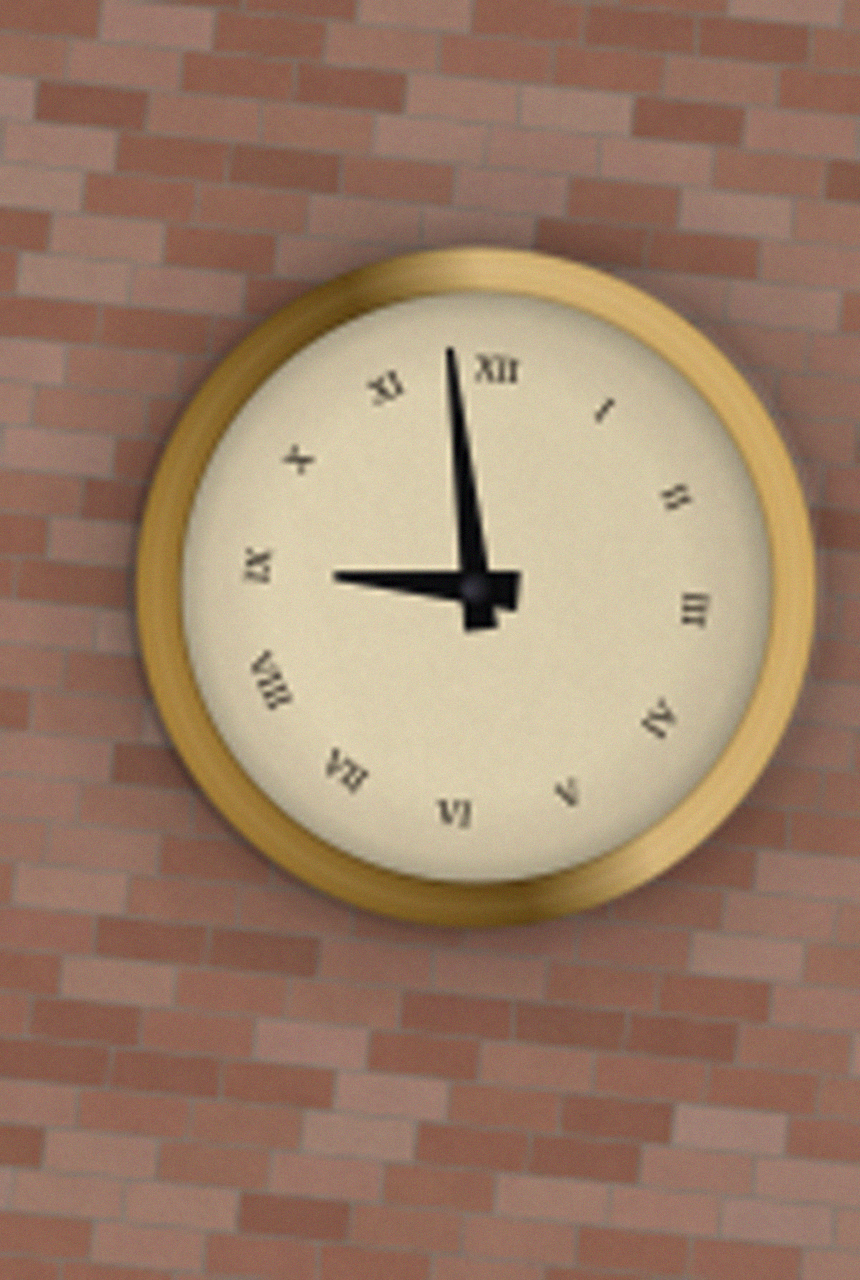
8,58
